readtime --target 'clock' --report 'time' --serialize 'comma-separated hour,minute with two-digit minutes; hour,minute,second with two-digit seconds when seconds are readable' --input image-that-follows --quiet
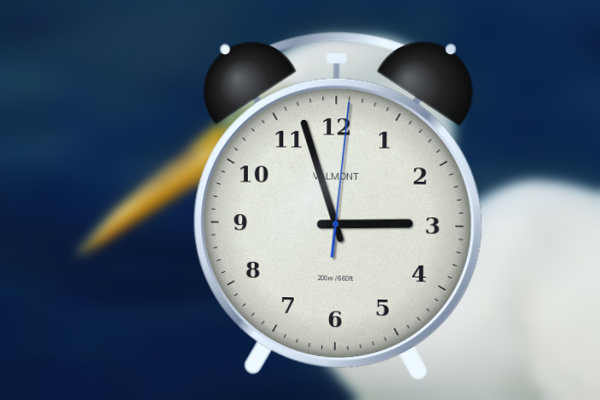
2,57,01
